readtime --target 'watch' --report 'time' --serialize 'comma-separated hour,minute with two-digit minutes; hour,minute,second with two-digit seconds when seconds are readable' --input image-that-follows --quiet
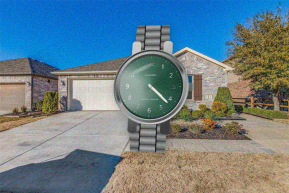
4,22
